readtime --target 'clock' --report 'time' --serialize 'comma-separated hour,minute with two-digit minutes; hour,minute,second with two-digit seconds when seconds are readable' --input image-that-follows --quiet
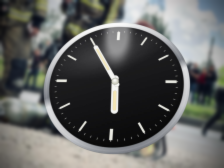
5,55
